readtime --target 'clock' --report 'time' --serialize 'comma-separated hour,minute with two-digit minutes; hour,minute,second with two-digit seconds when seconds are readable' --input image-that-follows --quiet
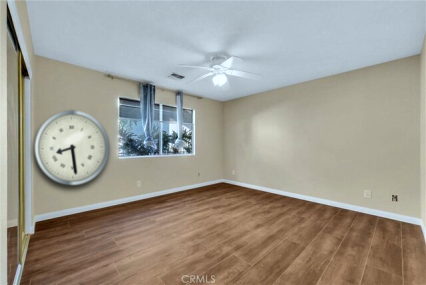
8,29
